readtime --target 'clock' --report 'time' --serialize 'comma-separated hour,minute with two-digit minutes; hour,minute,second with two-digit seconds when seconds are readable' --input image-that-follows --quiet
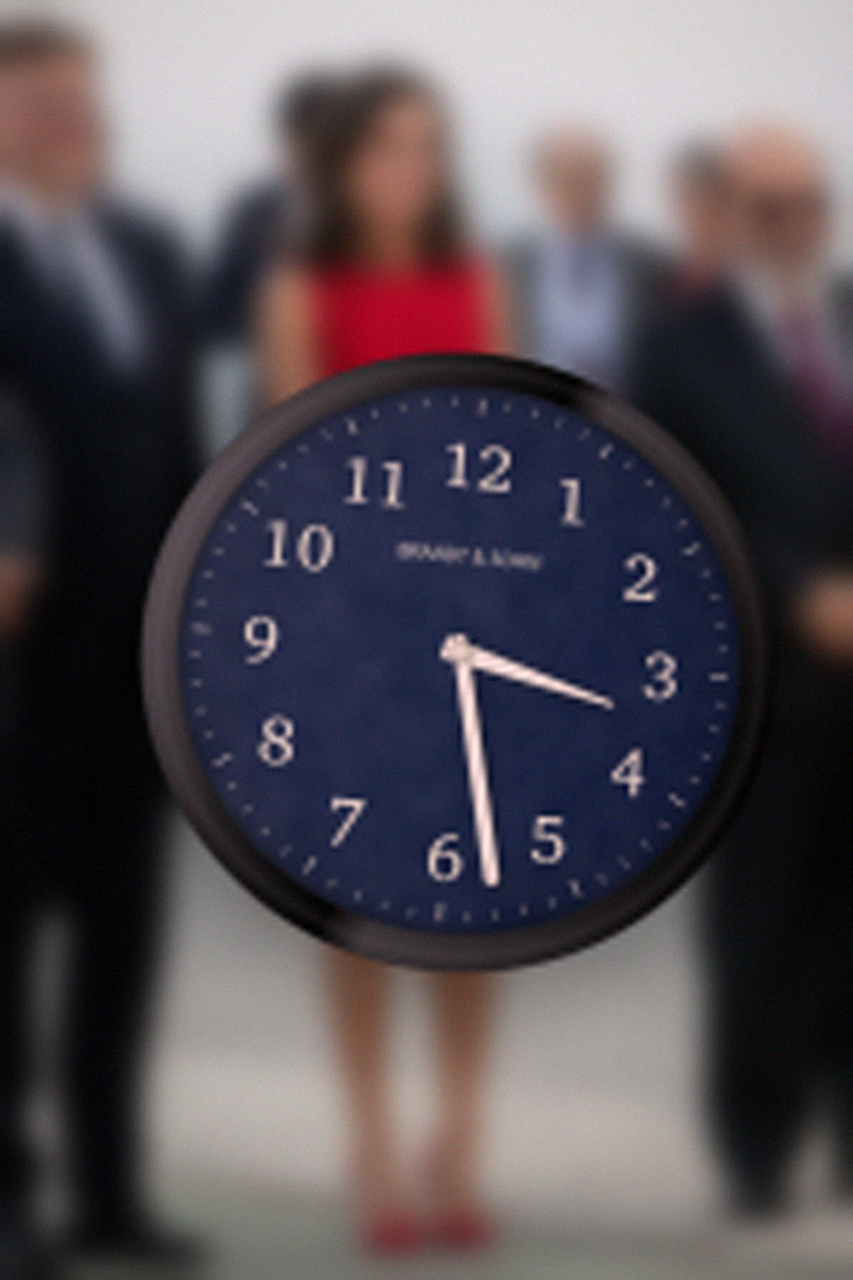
3,28
